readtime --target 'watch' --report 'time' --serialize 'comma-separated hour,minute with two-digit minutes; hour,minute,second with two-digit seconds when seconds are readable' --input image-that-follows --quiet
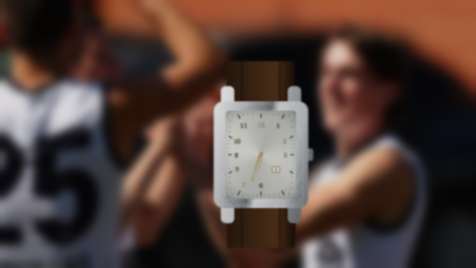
6,33
